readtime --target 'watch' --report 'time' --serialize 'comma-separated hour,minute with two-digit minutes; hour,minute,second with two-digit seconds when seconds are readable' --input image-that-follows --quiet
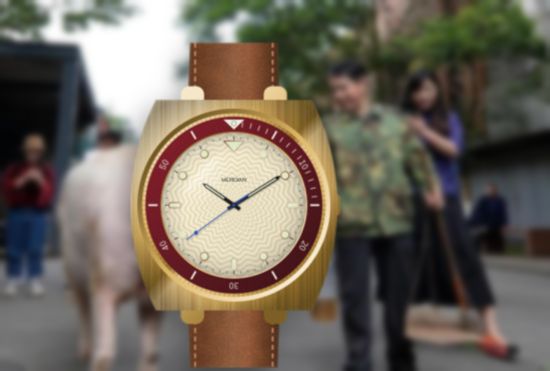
10,09,39
